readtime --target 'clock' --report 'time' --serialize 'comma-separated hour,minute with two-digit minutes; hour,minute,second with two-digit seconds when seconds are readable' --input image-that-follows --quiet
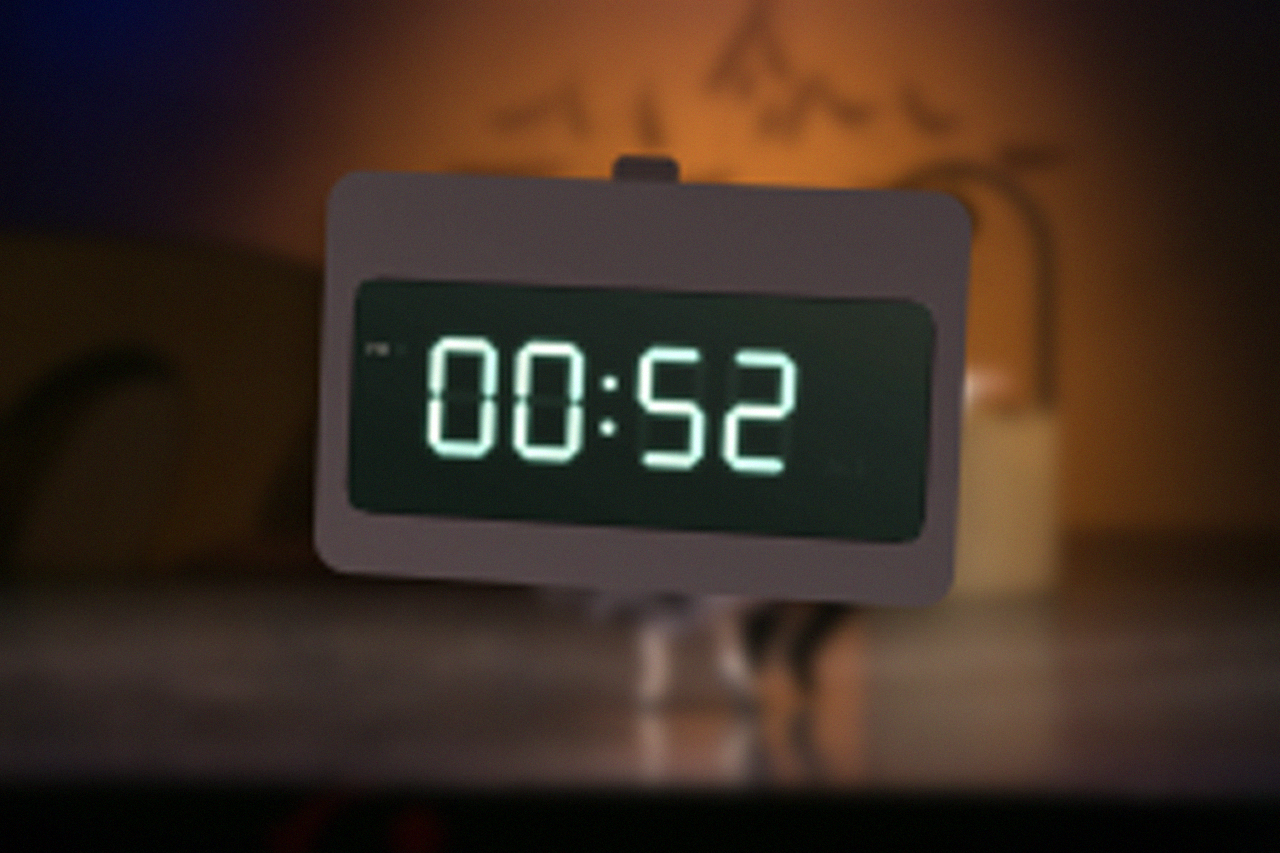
0,52
